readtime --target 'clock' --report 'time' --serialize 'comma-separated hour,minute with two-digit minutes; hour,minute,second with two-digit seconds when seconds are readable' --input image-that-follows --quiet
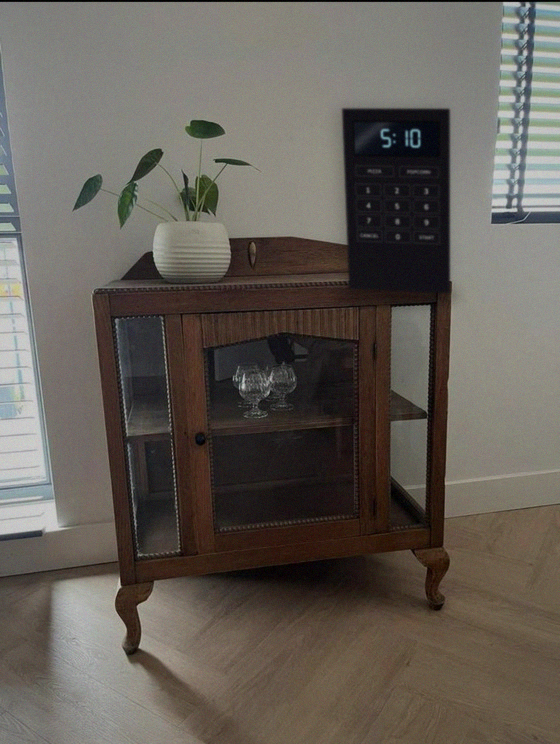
5,10
